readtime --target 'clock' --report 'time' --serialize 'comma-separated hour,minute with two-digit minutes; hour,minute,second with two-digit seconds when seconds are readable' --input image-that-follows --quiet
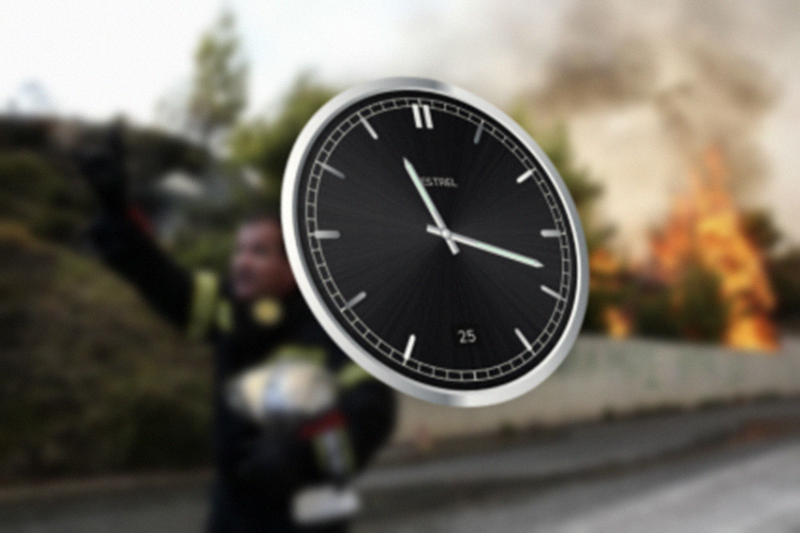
11,18
